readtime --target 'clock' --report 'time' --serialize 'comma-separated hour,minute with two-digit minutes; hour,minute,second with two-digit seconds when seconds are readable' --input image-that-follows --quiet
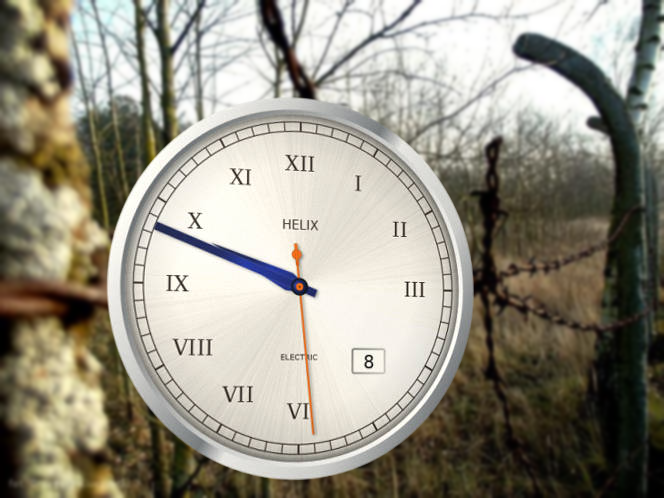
9,48,29
